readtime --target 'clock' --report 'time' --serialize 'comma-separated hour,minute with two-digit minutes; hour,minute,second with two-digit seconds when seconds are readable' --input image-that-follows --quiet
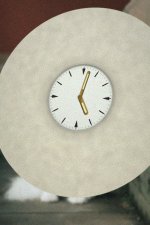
5,02
